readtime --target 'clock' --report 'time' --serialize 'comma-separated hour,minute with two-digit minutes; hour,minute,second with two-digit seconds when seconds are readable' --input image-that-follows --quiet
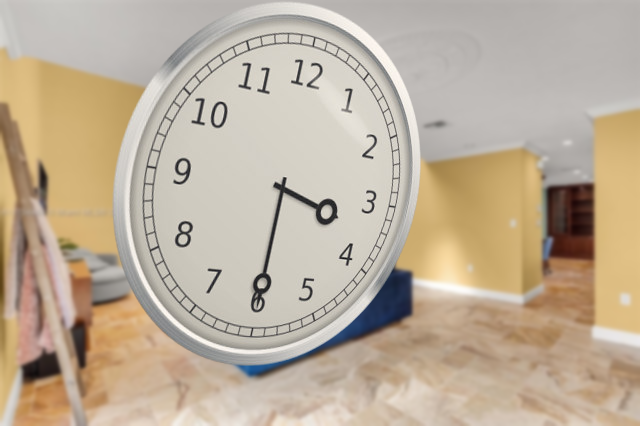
3,30
